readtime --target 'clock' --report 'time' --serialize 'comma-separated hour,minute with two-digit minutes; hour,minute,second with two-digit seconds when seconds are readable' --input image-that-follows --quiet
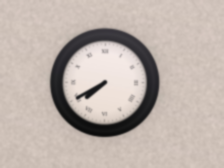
7,40
